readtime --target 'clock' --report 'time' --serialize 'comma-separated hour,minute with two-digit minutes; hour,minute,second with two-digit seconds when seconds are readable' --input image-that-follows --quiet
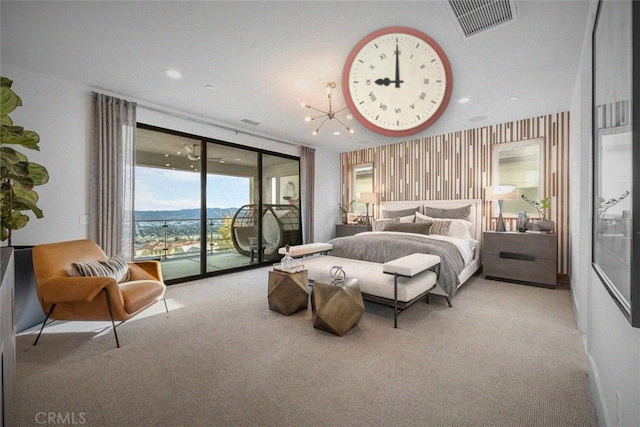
9,00
